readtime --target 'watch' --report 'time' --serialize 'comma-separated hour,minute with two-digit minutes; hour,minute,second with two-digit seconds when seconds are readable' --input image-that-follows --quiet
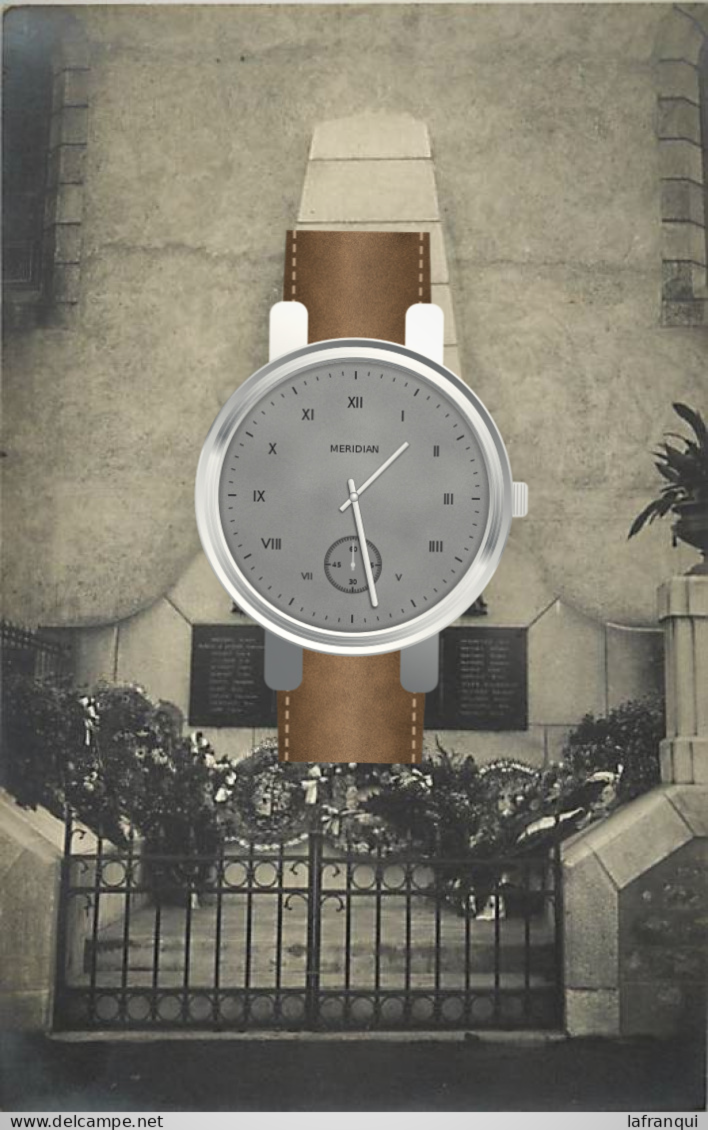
1,28
